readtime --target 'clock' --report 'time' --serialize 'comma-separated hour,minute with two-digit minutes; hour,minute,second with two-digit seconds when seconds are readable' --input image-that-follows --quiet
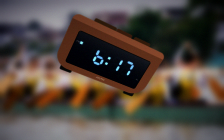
6,17
